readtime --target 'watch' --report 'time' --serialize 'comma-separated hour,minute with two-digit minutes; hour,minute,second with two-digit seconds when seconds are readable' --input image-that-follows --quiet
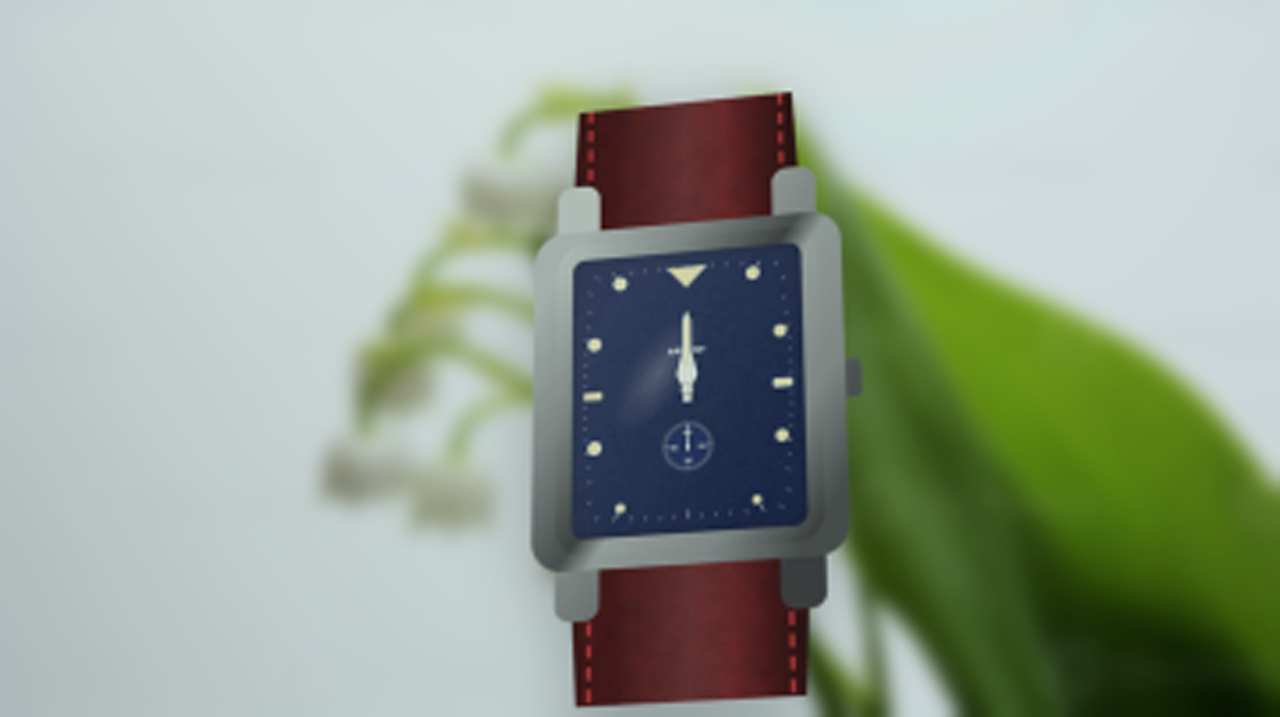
12,00
